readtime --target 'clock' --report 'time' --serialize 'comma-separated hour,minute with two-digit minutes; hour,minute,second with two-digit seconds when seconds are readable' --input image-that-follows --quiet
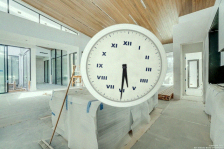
5,30
